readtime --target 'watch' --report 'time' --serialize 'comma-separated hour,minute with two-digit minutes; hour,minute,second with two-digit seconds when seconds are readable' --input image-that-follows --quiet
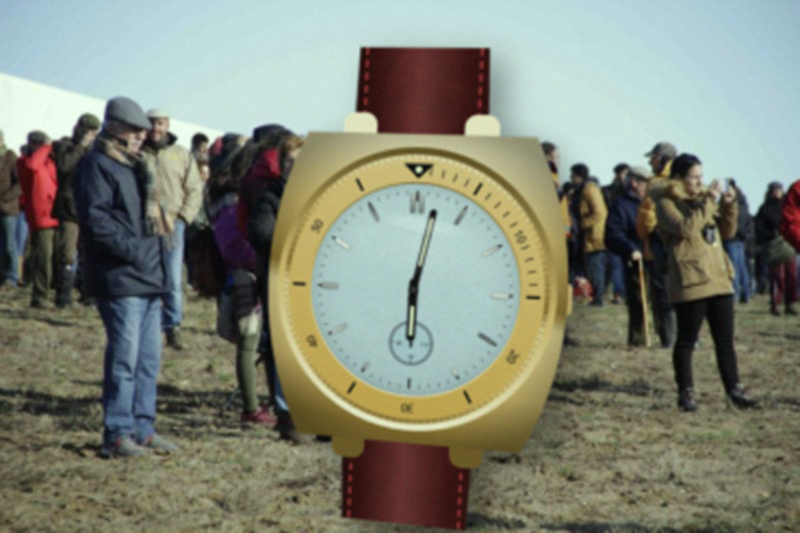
6,02
